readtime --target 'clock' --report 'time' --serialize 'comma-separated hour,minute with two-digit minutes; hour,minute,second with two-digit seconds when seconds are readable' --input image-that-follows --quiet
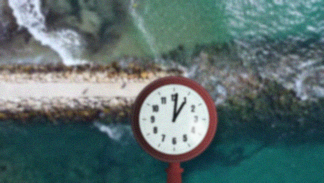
1,01
